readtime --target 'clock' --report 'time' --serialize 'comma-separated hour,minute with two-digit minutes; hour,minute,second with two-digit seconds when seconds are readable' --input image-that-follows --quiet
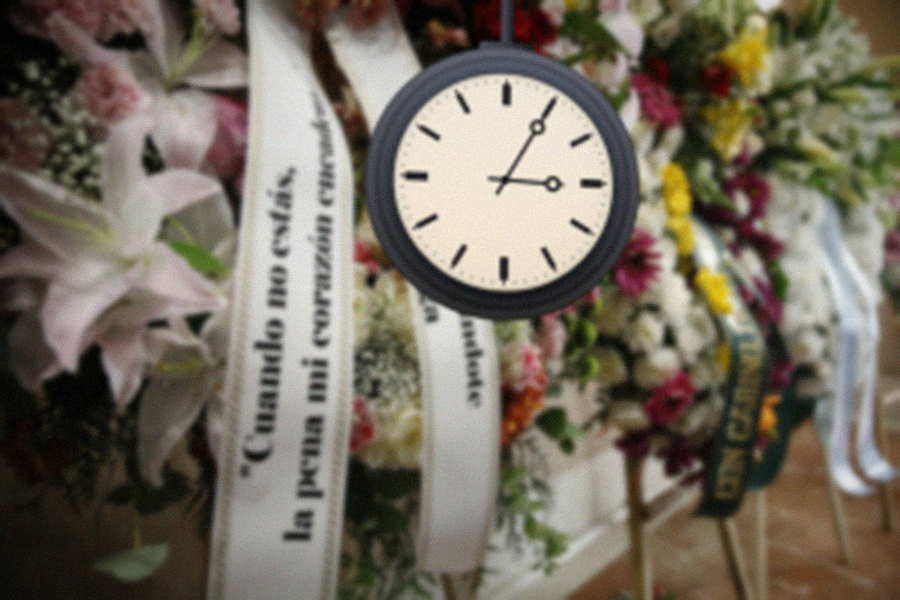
3,05
